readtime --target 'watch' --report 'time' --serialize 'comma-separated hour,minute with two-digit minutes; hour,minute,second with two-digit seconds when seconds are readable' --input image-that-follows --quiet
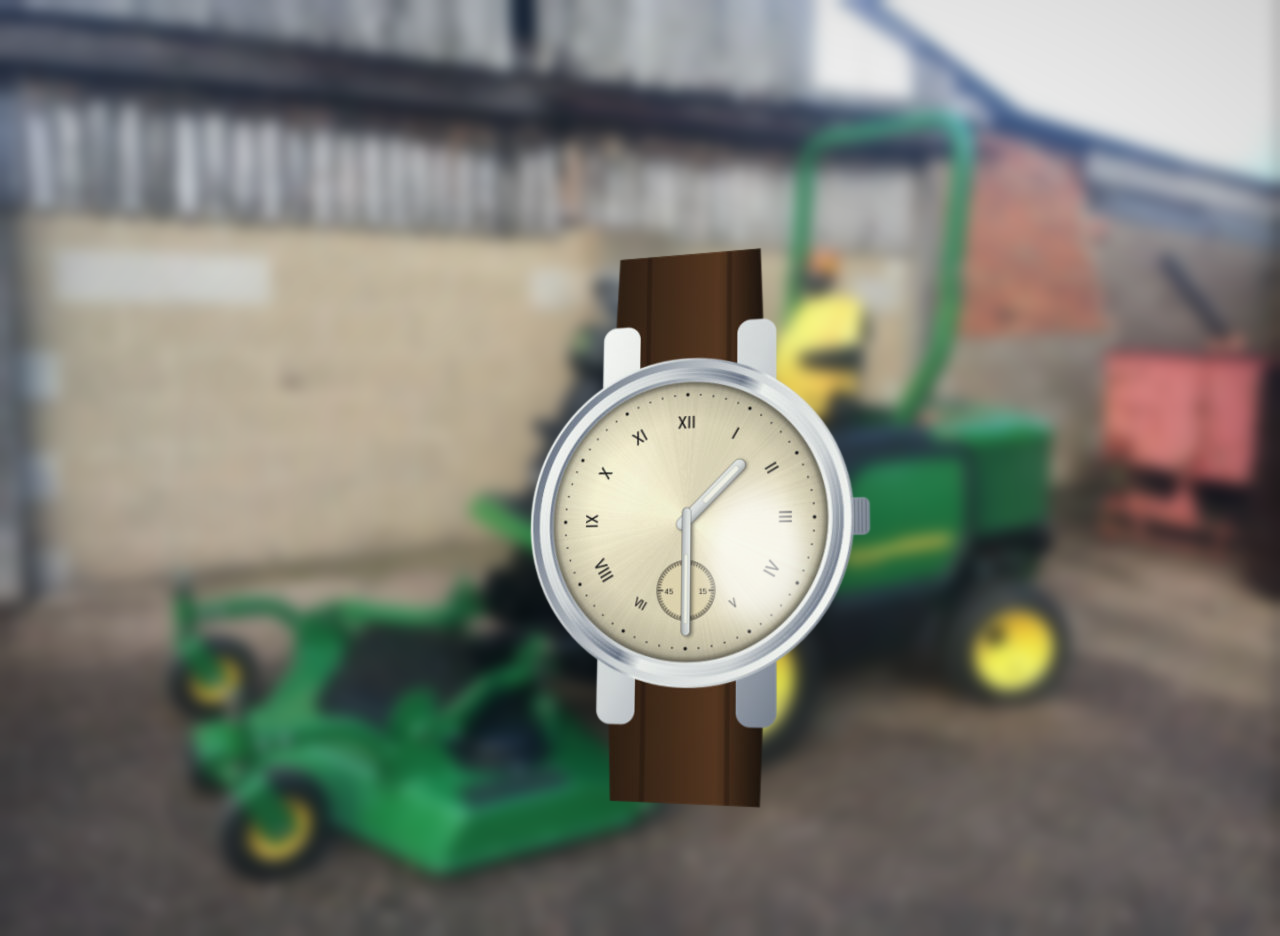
1,30
